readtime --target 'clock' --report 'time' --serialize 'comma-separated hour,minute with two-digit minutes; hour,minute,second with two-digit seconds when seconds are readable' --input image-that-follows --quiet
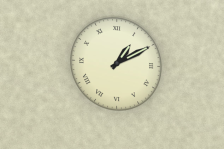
1,10
